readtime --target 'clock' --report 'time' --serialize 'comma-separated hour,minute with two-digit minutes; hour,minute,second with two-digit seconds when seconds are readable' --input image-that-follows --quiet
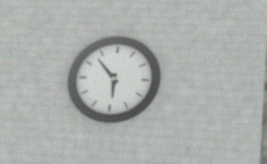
5,53
